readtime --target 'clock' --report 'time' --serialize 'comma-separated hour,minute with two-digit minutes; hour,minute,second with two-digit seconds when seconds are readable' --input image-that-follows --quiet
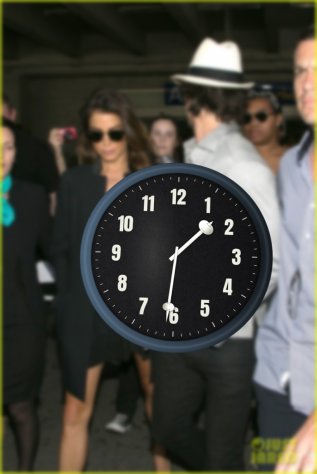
1,31
